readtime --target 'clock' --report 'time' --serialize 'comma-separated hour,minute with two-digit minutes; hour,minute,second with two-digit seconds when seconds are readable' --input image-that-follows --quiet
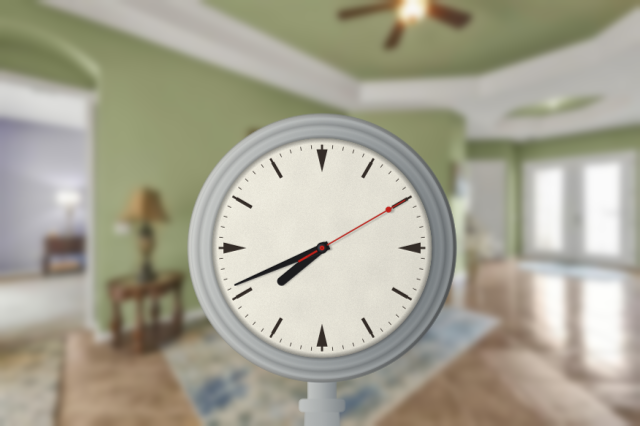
7,41,10
